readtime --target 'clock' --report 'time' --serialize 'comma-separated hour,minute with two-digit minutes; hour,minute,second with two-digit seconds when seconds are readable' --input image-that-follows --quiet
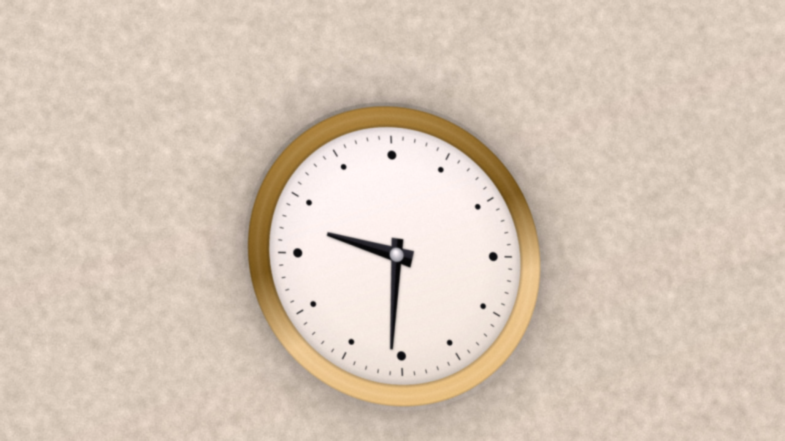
9,31
